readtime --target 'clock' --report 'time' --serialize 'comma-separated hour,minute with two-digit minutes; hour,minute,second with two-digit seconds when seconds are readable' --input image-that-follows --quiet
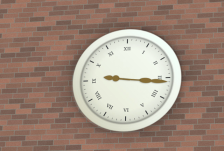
9,16
